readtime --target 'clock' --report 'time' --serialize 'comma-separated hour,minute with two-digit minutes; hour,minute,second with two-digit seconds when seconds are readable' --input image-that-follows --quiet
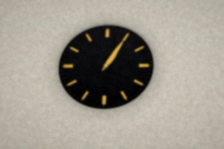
1,05
